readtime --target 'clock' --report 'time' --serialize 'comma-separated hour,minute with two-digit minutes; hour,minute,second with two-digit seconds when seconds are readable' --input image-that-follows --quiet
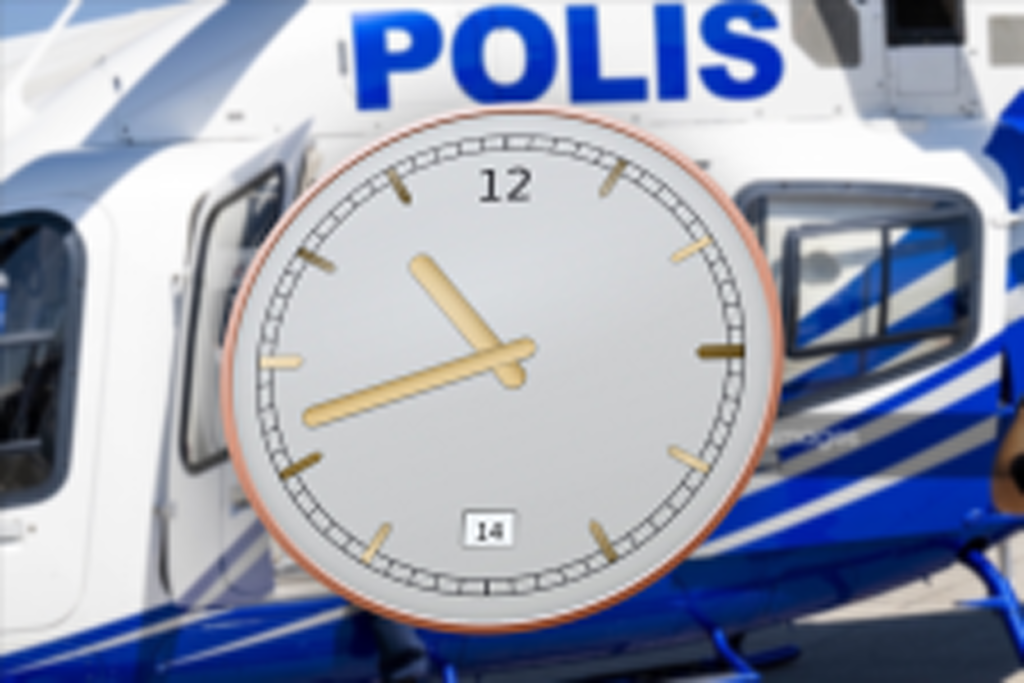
10,42
